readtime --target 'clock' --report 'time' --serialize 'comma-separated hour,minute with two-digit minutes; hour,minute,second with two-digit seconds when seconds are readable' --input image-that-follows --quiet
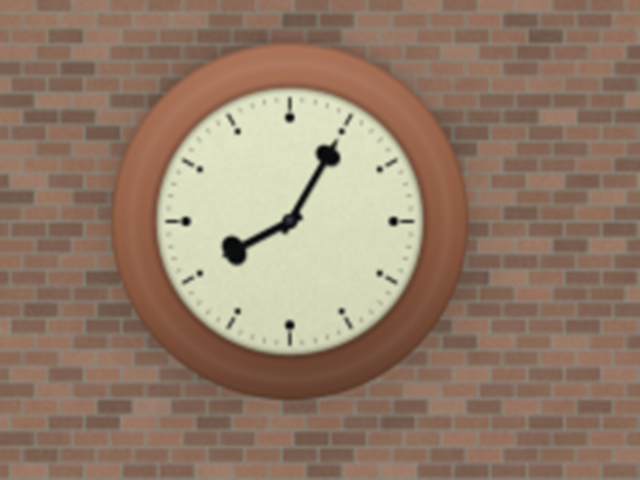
8,05
